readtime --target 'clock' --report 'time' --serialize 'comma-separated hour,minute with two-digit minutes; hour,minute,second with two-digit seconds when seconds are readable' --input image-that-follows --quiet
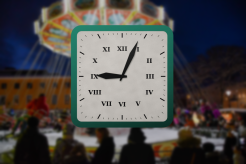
9,04
